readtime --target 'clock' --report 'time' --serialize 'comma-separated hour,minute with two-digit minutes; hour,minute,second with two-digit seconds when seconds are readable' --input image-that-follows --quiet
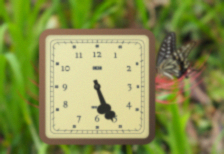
5,26
